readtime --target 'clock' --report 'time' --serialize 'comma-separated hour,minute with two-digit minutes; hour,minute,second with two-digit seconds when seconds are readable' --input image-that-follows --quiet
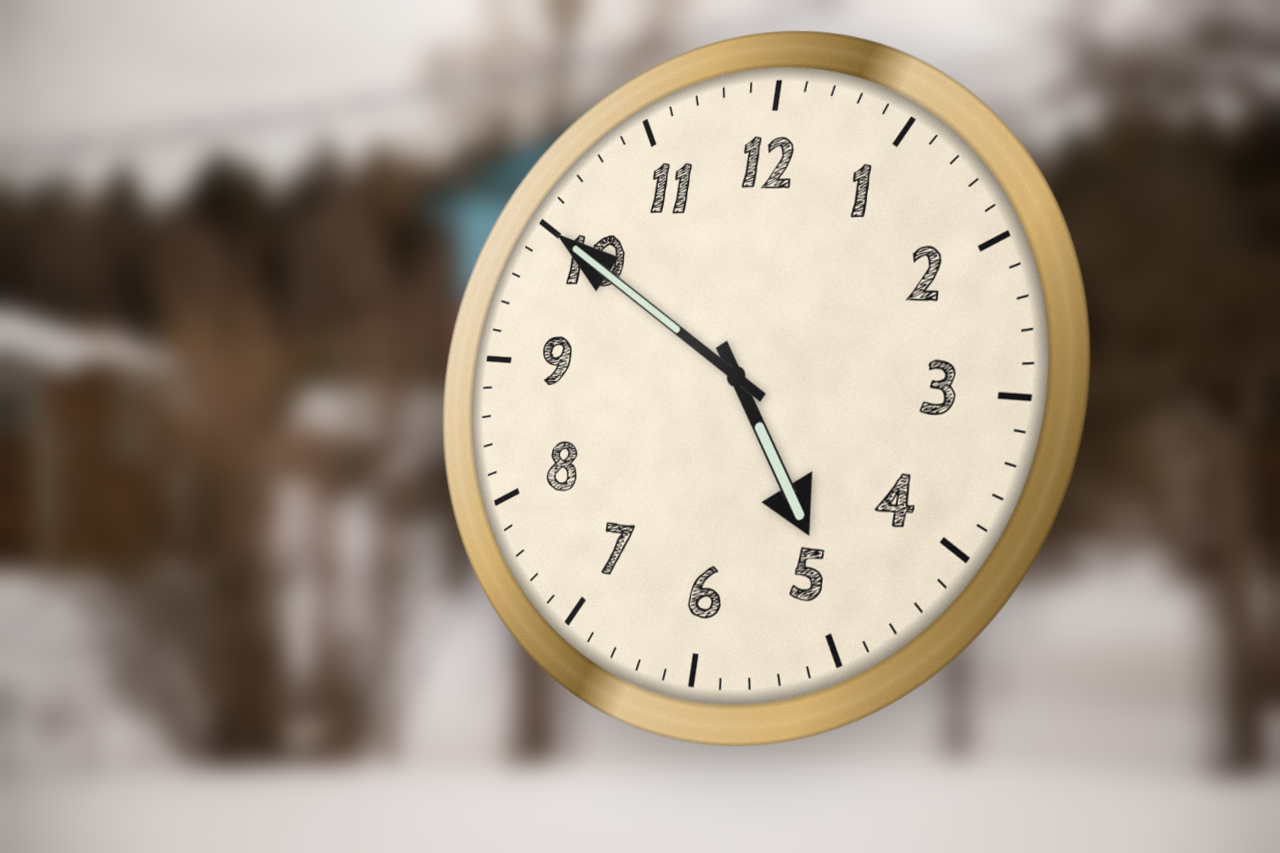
4,50
